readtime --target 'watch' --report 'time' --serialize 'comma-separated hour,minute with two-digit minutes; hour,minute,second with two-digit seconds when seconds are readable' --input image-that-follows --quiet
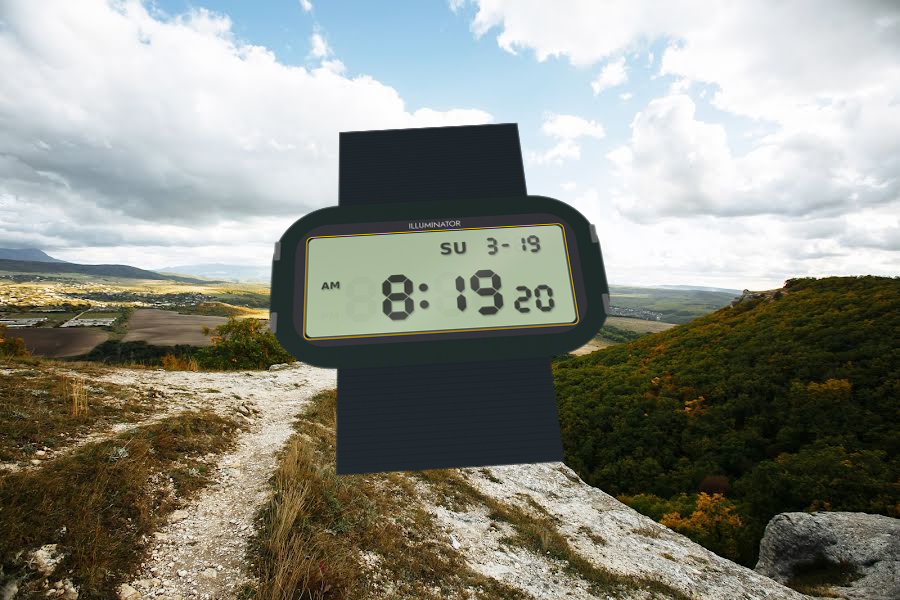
8,19,20
